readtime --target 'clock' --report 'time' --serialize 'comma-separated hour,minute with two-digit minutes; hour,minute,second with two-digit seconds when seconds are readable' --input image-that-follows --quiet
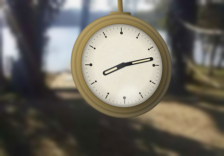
8,13
